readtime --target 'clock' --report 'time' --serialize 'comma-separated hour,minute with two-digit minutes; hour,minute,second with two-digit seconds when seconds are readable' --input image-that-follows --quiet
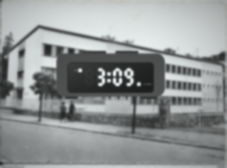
3,09
